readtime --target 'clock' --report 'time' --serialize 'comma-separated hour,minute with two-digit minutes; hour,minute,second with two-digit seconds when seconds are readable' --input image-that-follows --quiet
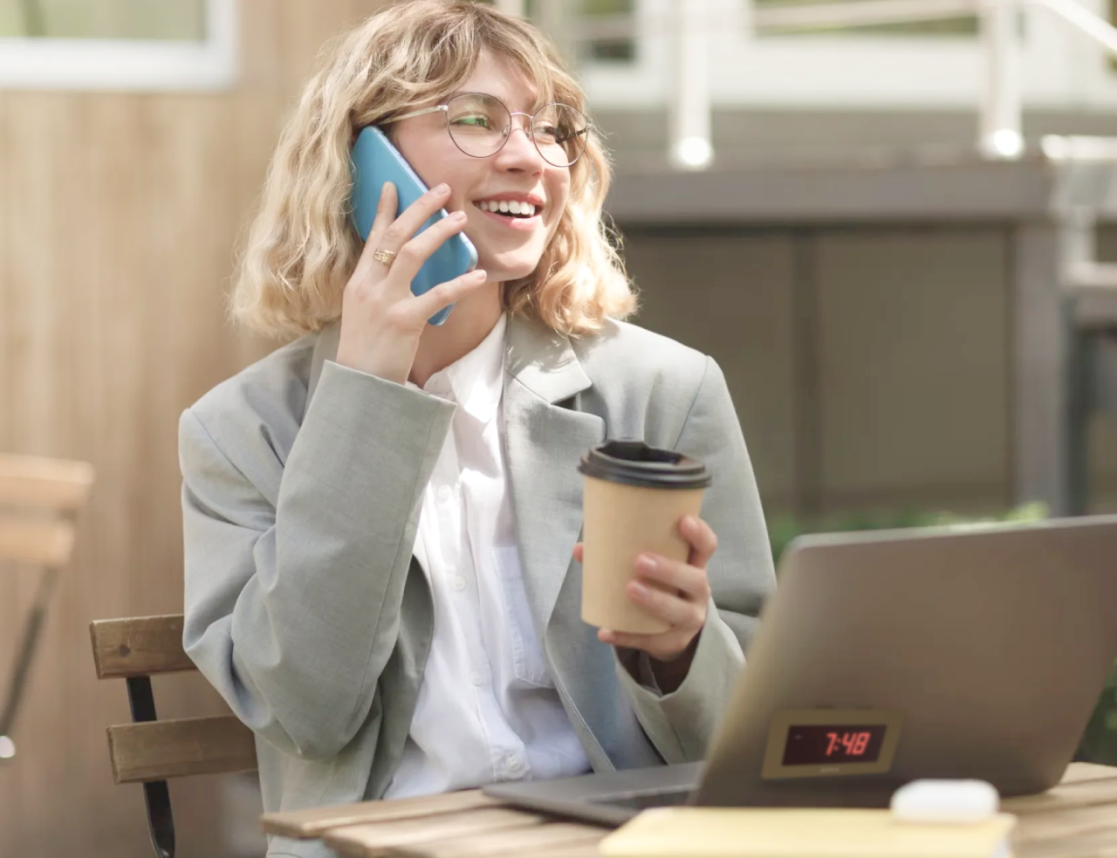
7,48
